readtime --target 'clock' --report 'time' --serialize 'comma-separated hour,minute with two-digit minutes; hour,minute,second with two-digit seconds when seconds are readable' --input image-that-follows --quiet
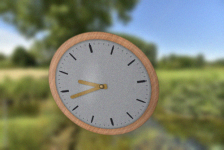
9,43
